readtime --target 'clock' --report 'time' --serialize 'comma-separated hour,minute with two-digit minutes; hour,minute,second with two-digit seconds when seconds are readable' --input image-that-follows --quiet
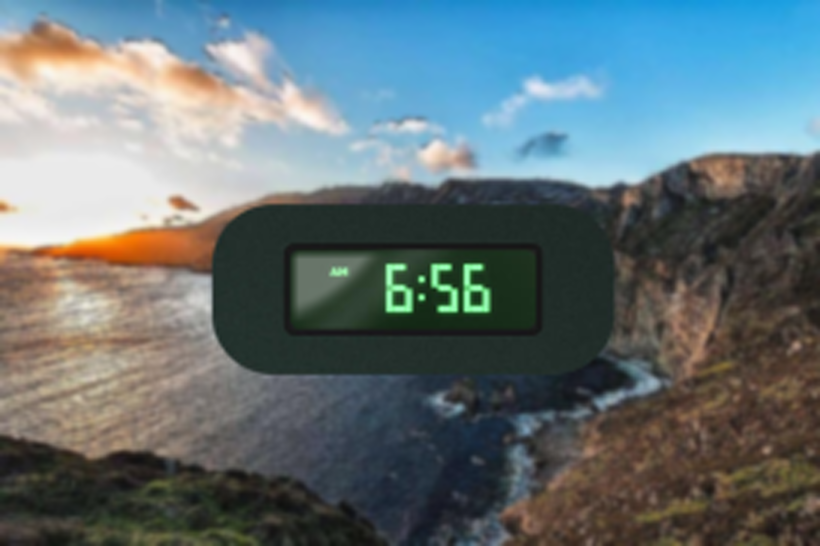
6,56
